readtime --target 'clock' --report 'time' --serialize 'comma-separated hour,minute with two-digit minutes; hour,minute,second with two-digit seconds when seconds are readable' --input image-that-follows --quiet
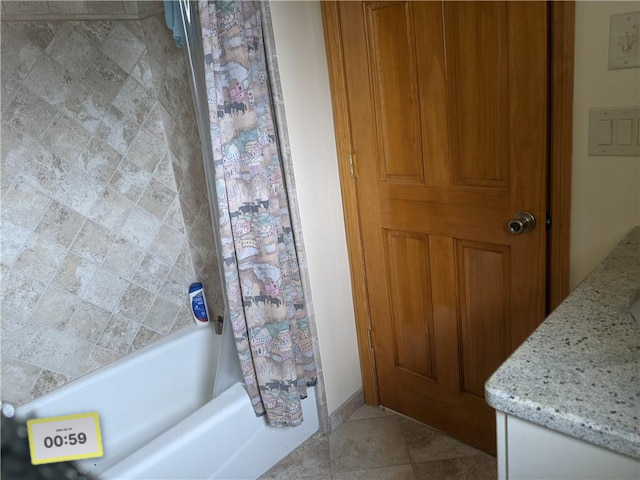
0,59
